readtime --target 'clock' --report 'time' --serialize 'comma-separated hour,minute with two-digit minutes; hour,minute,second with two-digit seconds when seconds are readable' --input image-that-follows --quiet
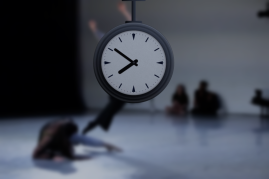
7,51
